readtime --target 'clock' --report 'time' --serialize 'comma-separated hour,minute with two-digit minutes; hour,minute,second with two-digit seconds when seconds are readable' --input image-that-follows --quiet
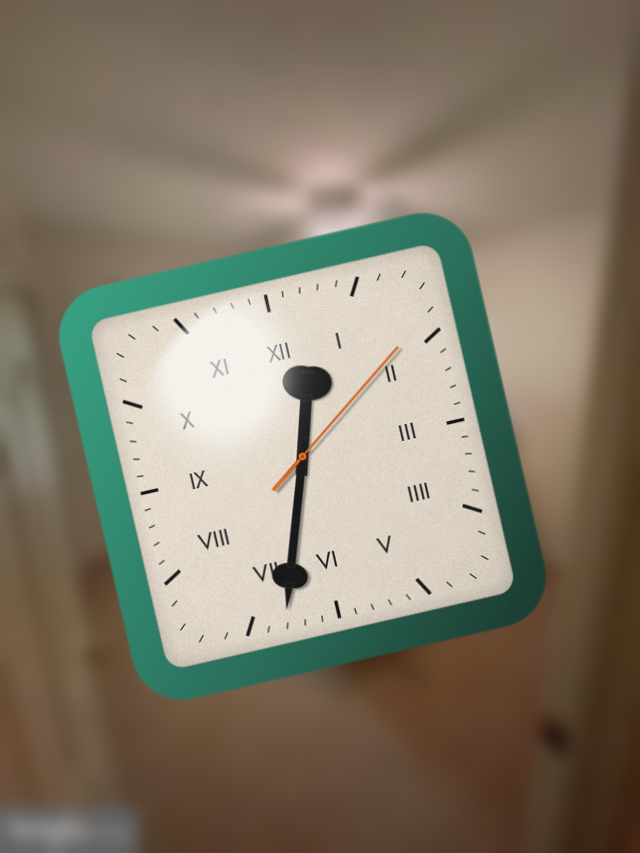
12,33,09
